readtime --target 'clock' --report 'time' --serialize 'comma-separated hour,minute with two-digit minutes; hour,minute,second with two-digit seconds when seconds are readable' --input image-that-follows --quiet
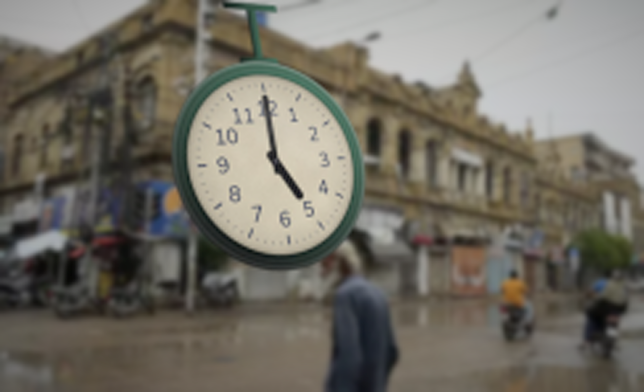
5,00
